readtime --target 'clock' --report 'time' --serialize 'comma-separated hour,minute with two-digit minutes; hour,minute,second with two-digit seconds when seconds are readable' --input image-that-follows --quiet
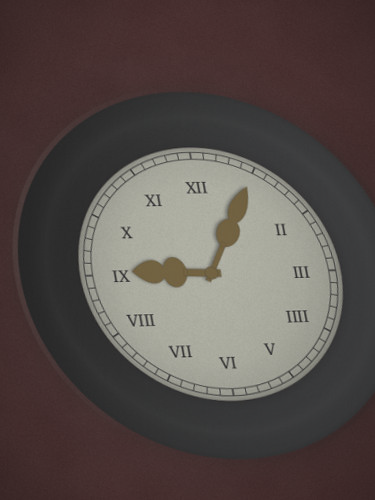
9,05
